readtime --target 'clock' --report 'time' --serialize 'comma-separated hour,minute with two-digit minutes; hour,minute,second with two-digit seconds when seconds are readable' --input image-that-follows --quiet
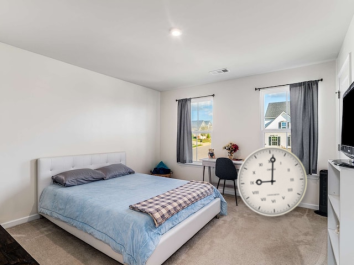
9,01
